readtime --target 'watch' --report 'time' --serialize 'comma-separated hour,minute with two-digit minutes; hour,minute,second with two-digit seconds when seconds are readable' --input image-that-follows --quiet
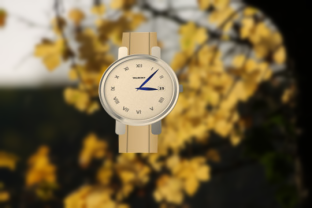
3,07
